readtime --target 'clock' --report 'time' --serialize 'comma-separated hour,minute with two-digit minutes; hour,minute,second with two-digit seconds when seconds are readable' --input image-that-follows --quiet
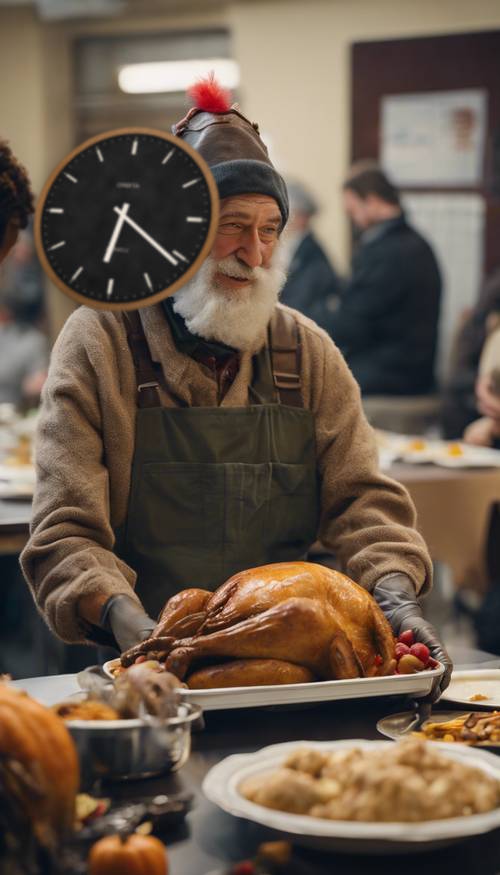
6,21
